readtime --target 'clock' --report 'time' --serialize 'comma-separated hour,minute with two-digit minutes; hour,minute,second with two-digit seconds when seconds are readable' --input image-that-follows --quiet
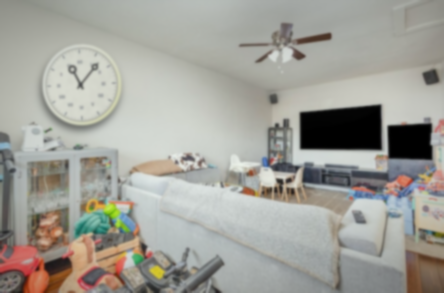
11,07
